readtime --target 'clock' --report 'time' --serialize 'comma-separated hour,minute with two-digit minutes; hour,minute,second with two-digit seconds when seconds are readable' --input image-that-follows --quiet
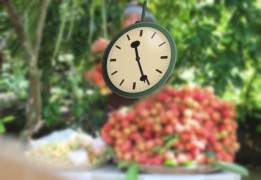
11,26
